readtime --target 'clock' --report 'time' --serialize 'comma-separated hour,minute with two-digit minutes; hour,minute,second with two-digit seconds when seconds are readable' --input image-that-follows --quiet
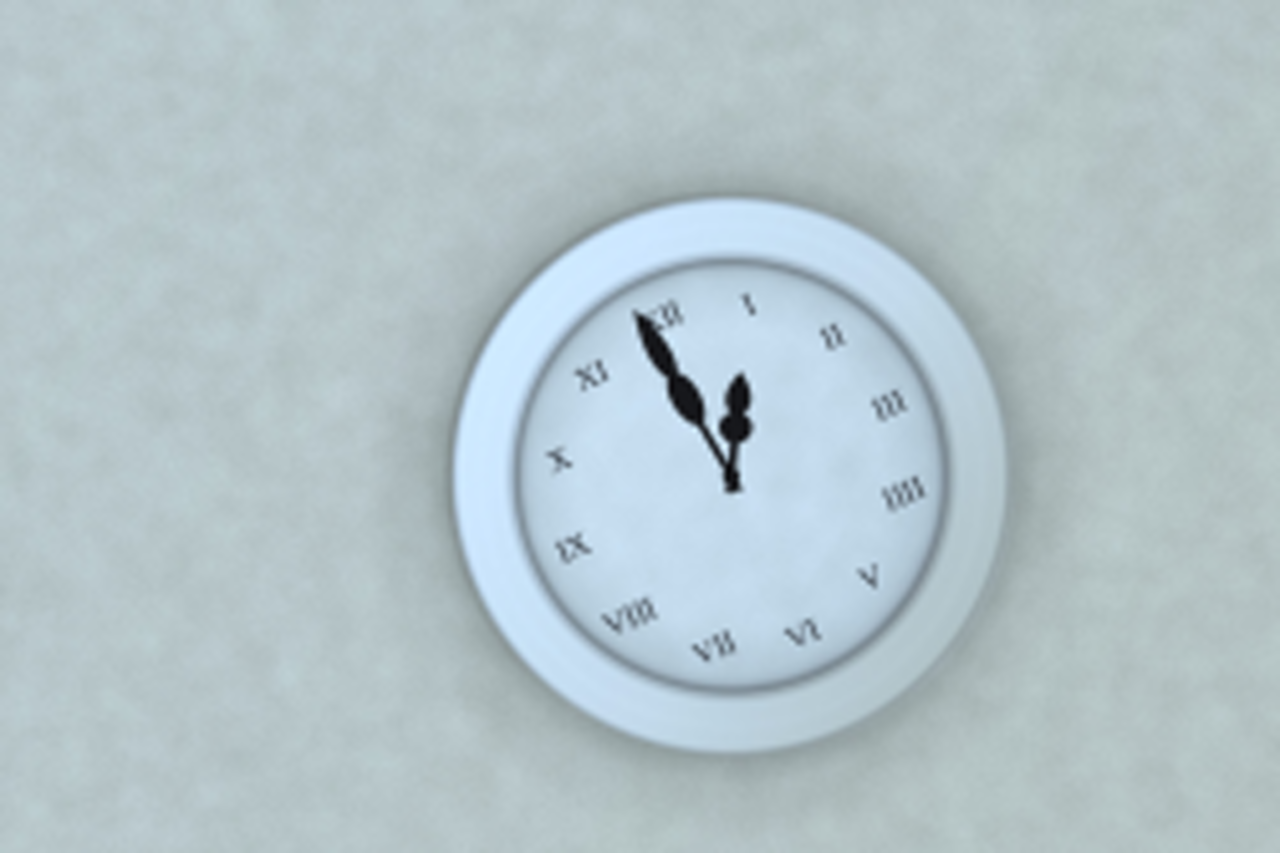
12,59
